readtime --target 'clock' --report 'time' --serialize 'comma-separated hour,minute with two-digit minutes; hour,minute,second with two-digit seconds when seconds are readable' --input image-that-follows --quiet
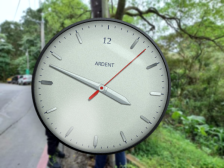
3,48,07
